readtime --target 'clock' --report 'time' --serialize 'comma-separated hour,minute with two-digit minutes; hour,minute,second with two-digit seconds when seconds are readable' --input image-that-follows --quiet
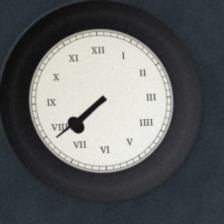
7,39
